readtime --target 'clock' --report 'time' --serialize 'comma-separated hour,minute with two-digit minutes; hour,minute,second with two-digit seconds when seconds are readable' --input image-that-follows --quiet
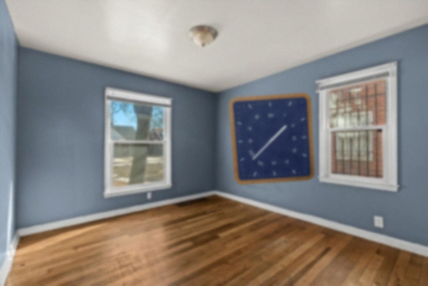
1,38
